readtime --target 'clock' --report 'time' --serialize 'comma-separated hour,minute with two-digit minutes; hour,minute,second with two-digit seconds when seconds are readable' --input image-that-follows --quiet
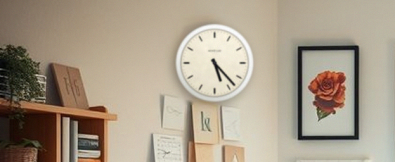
5,23
